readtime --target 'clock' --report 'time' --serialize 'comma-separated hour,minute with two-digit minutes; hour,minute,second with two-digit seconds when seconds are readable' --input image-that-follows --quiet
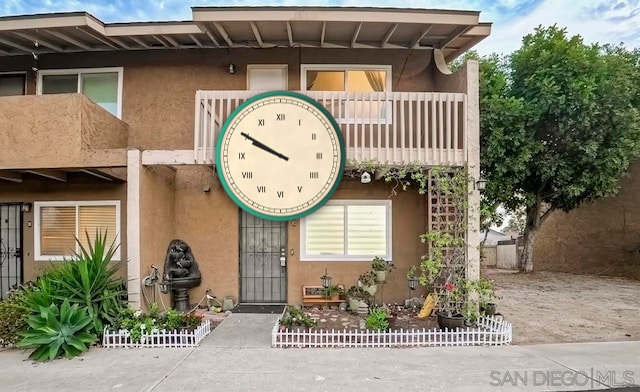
9,50
